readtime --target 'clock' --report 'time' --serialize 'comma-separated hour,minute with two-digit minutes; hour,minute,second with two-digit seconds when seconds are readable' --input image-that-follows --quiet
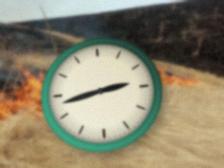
2,43
